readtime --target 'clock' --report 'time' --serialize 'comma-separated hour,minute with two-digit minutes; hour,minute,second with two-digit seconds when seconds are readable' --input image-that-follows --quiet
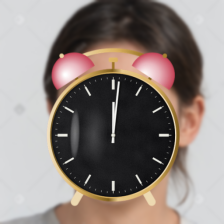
12,01
